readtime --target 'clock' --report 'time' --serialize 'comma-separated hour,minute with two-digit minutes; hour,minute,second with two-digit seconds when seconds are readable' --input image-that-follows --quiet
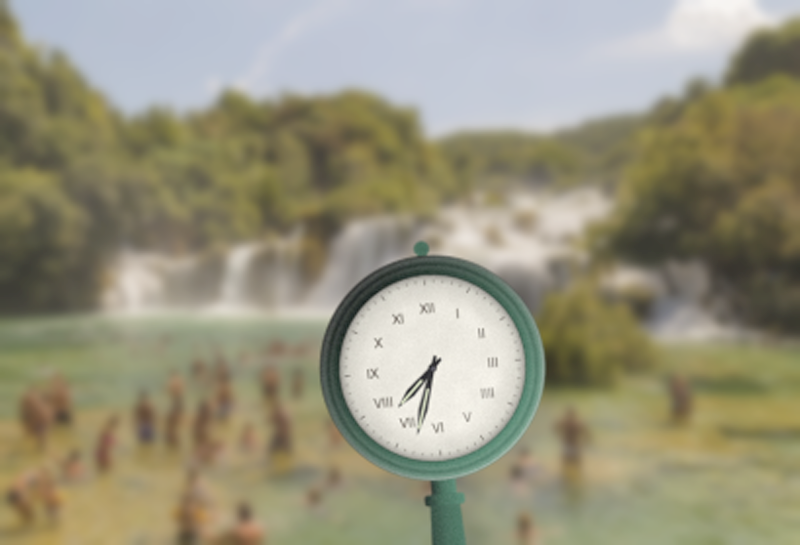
7,33
